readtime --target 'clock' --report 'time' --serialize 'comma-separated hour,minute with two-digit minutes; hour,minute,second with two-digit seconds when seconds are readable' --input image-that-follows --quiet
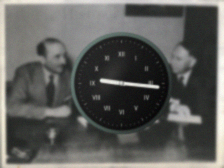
9,16
